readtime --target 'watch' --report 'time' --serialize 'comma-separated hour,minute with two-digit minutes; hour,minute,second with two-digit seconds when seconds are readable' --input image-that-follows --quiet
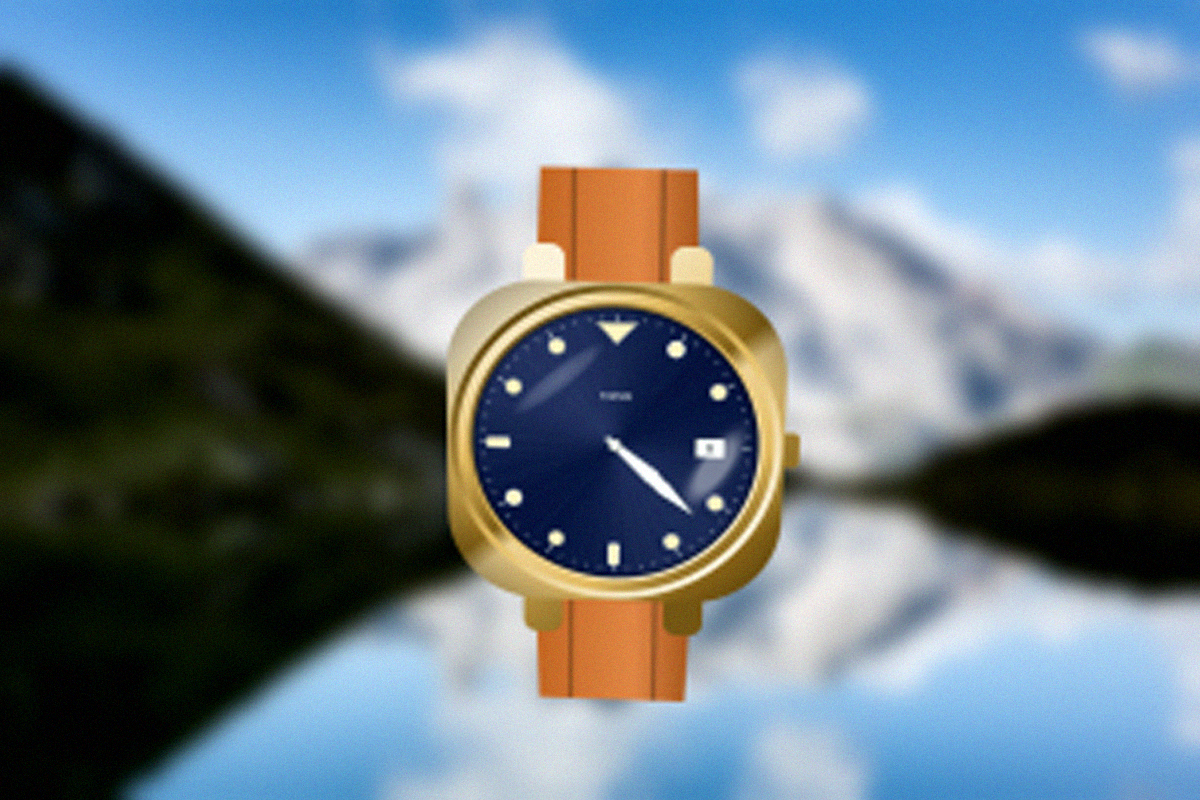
4,22
